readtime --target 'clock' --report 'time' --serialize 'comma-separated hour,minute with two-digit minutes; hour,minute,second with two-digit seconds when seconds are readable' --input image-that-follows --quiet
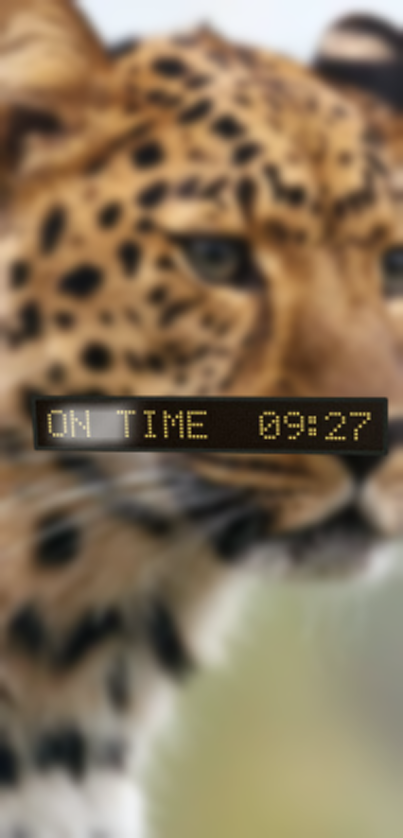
9,27
